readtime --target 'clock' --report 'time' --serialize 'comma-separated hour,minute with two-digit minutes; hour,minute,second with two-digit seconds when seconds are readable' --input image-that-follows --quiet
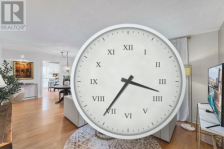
3,36
